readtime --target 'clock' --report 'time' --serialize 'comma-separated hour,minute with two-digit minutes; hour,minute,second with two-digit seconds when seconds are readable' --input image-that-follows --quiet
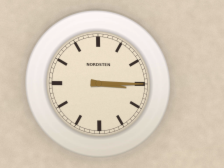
3,15
